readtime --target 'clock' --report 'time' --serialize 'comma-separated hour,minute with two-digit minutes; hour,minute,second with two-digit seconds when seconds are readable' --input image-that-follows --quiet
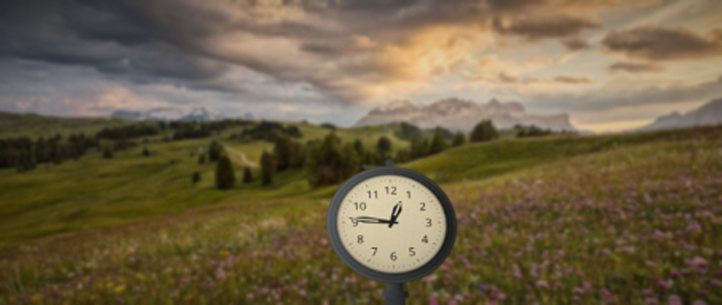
12,46
